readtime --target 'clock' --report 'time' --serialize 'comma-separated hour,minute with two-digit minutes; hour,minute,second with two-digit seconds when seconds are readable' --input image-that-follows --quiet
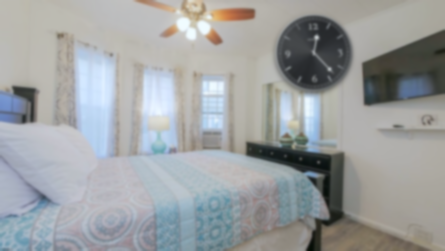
12,23
